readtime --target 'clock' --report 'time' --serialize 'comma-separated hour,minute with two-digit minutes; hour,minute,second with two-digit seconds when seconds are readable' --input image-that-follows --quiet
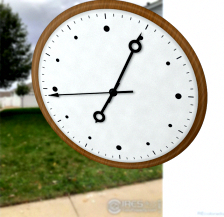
7,04,44
